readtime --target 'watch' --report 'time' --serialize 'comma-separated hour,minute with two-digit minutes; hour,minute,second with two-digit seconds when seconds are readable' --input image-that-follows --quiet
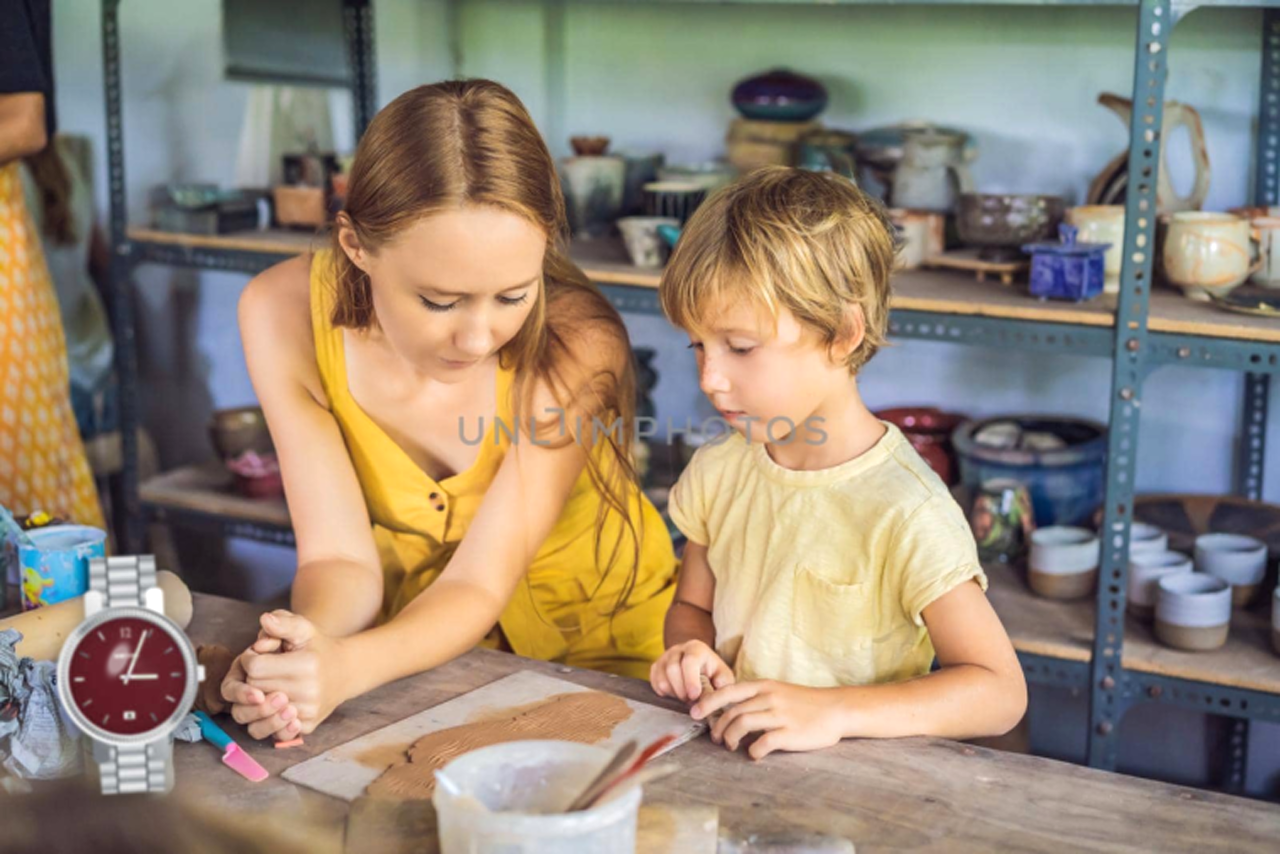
3,04
